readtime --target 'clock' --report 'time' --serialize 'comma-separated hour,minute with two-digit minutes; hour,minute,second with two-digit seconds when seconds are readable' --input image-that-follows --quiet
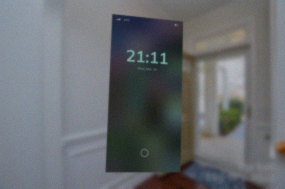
21,11
